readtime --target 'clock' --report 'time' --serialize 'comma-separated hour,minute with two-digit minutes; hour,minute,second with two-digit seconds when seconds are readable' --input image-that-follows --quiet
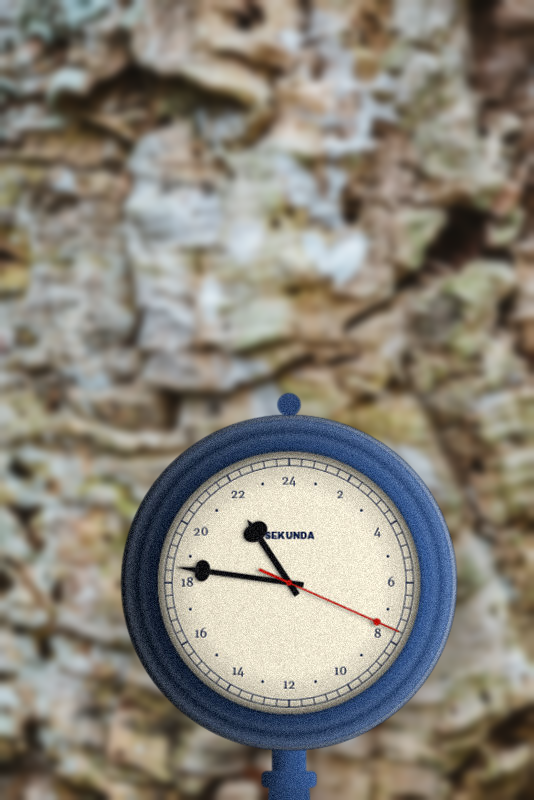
21,46,19
